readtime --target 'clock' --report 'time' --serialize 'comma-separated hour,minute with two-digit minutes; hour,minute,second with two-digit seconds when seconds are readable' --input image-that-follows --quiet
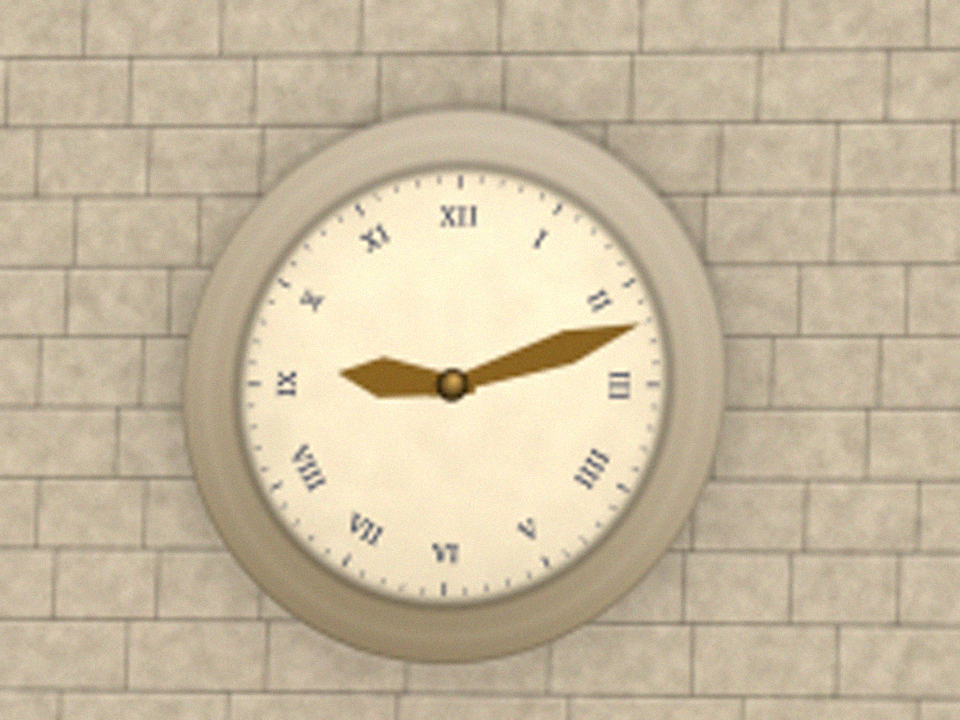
9,12
